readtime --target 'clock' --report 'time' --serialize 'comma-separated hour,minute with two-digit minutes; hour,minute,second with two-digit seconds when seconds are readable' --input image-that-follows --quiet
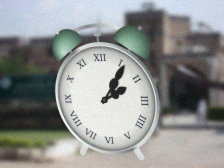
2,06
